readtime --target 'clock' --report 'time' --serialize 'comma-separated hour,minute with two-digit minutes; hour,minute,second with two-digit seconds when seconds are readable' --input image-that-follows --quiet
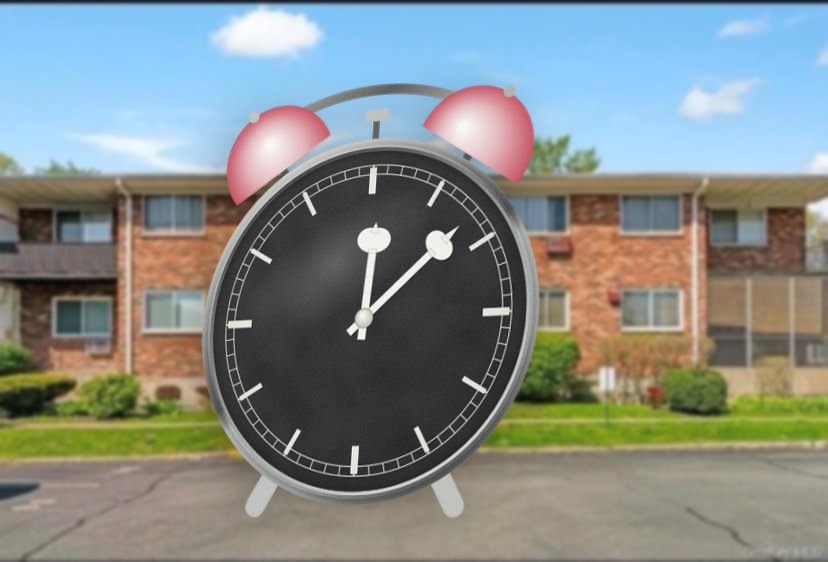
12,08
